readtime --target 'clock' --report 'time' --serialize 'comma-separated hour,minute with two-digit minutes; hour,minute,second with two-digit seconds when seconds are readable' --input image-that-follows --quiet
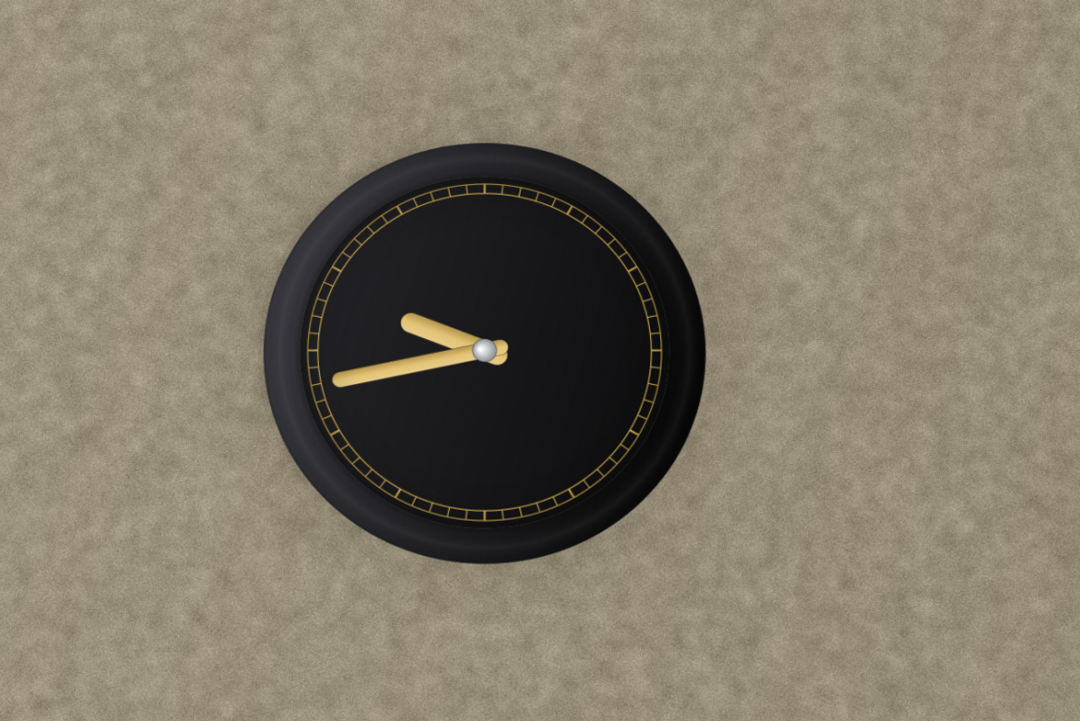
9,43
